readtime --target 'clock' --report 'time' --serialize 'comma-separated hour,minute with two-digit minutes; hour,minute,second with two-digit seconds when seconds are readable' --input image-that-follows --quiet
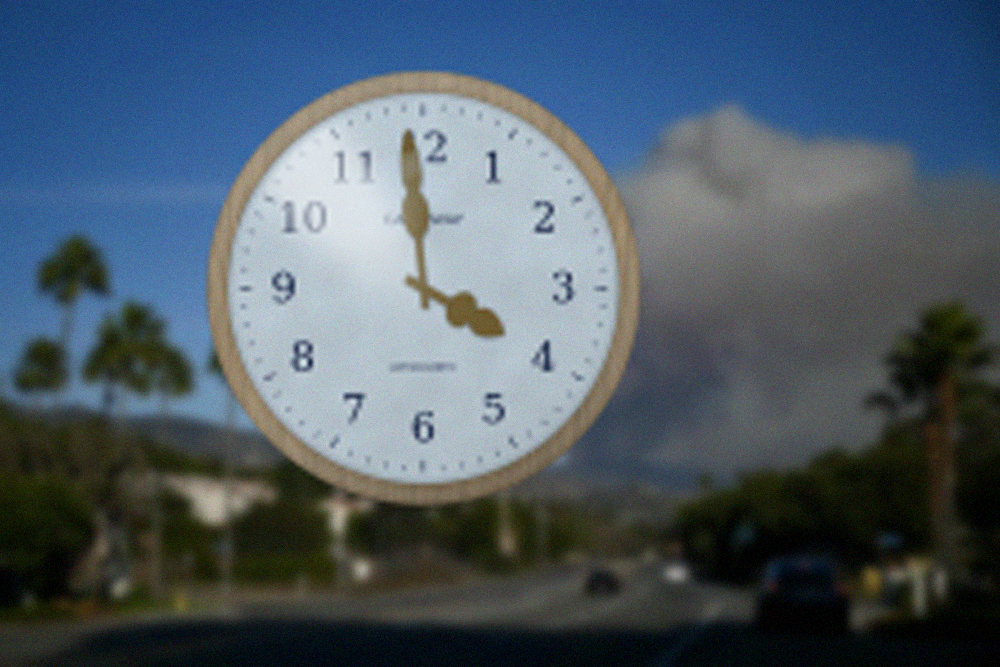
3,59
